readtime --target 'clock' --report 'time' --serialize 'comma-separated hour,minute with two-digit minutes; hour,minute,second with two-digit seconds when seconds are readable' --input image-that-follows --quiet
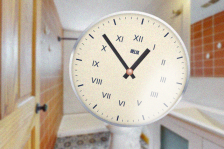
12,52
